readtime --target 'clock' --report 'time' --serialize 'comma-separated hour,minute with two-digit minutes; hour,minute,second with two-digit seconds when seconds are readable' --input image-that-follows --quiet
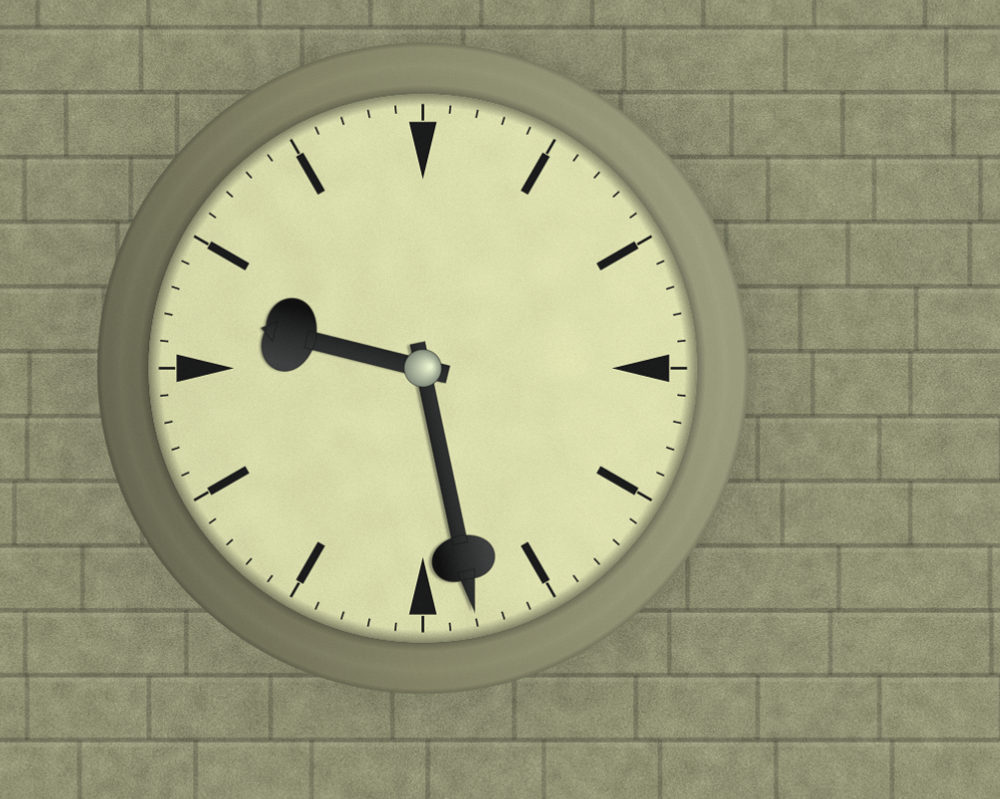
9,28
